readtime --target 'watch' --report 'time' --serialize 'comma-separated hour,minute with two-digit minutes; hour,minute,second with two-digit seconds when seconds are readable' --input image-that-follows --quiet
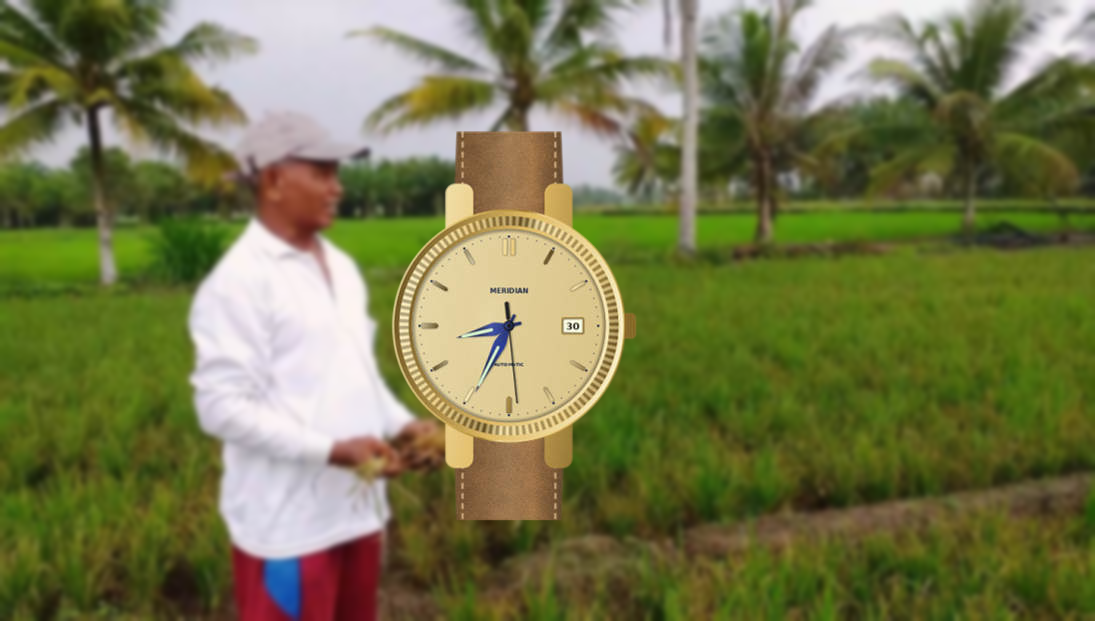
8,34,29
